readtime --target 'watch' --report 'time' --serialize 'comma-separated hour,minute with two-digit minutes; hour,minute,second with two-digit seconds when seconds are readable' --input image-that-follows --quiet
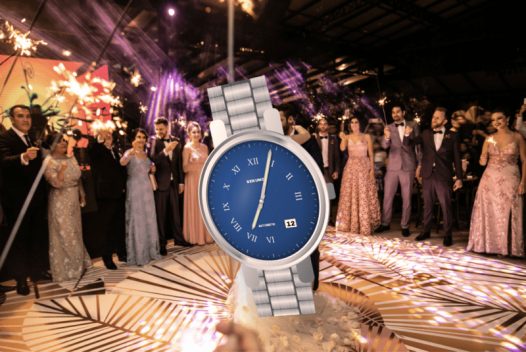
7,04
